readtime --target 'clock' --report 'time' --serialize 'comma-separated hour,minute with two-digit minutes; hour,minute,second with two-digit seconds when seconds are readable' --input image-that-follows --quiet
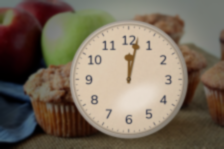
12,02
